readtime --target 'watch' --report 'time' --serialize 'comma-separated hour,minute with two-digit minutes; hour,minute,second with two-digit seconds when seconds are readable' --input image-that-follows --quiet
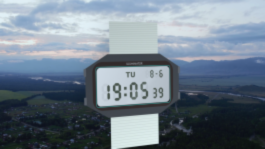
19,05,39
